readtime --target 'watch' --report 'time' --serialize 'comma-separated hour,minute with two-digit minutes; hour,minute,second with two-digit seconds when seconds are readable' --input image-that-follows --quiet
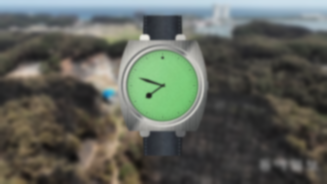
7,48
